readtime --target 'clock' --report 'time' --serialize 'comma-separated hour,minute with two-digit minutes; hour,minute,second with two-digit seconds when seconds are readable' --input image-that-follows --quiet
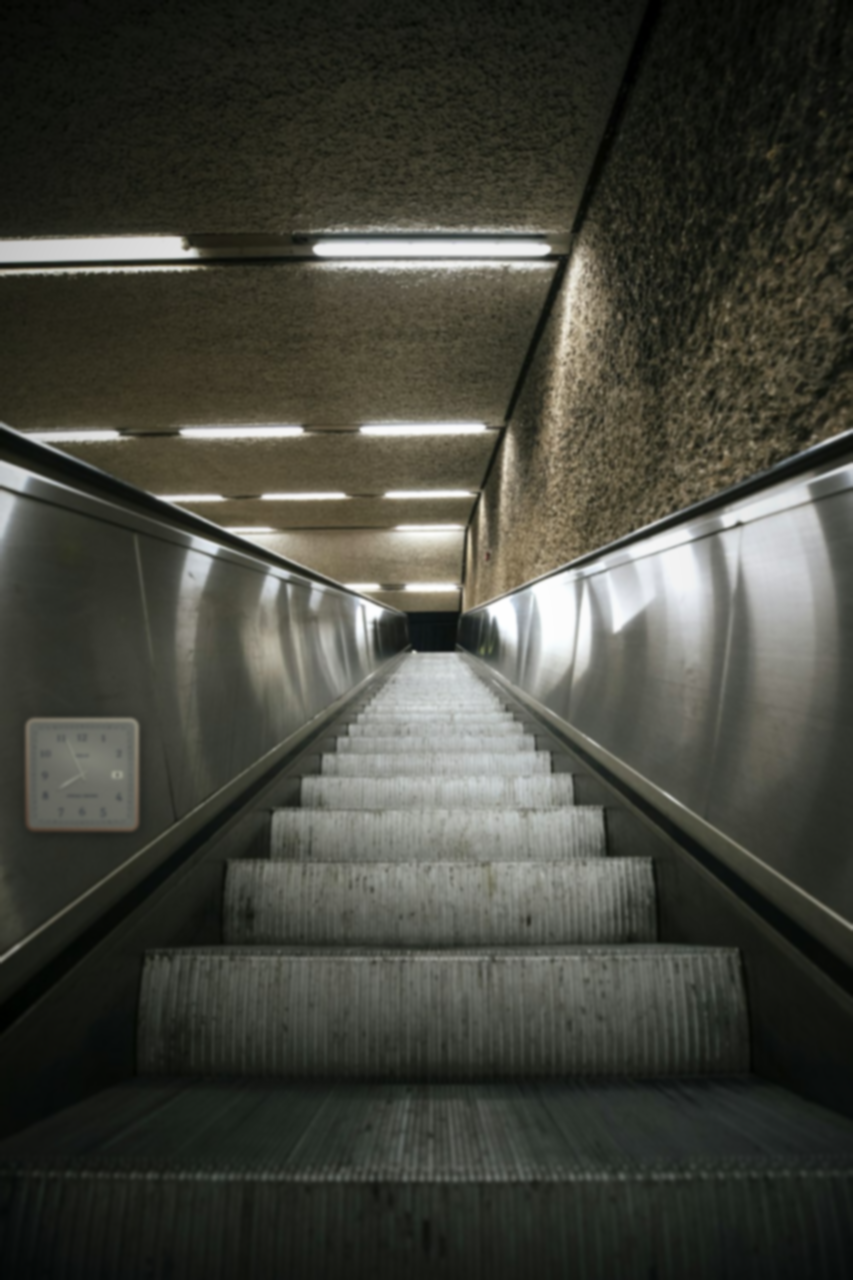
7,56
